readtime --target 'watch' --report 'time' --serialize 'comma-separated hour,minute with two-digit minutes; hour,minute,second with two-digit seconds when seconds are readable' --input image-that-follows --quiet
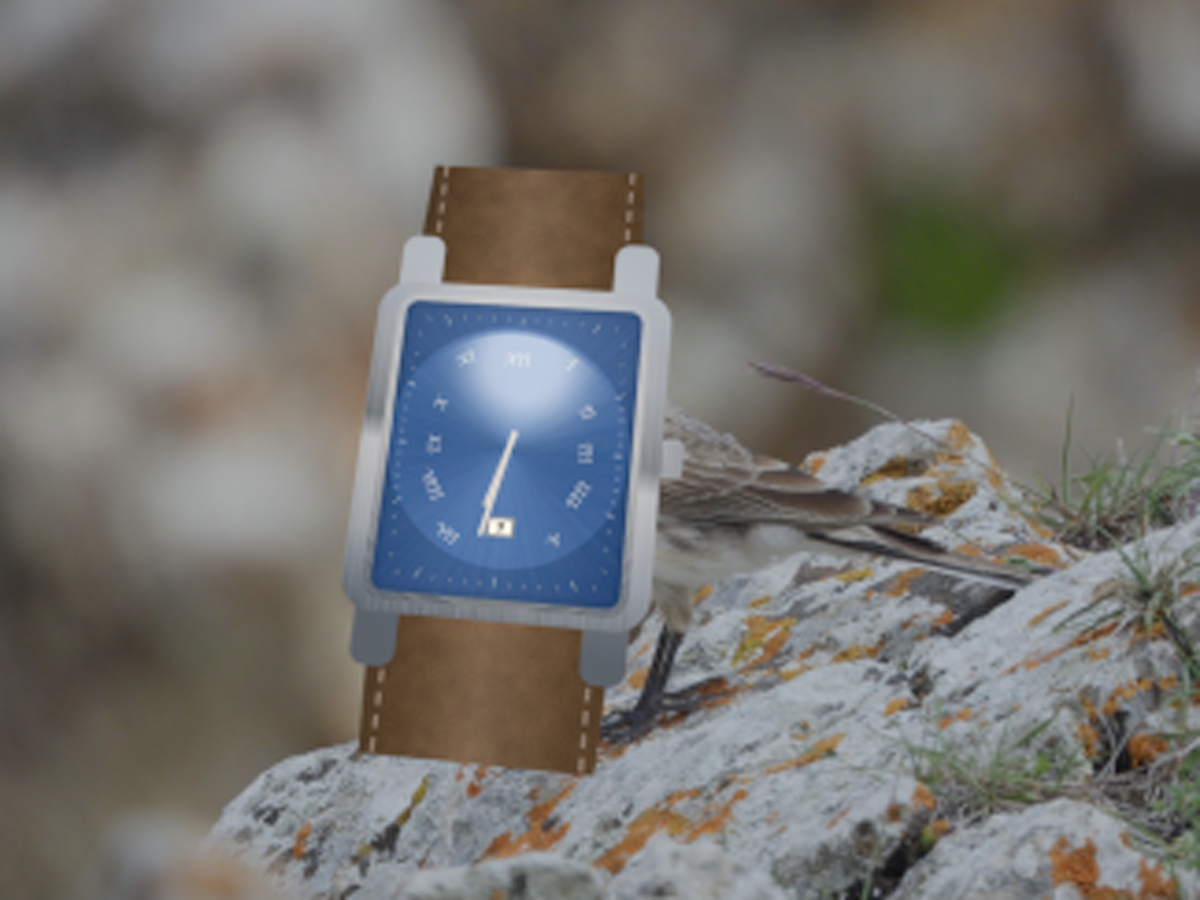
6,32
